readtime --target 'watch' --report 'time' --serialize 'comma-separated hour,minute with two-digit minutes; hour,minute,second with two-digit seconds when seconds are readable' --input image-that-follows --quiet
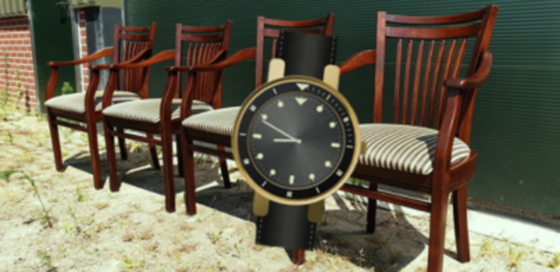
8,49
